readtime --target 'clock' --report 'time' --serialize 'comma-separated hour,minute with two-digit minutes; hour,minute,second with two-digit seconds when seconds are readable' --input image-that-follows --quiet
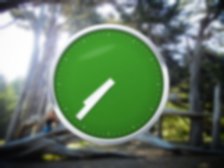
7,37
